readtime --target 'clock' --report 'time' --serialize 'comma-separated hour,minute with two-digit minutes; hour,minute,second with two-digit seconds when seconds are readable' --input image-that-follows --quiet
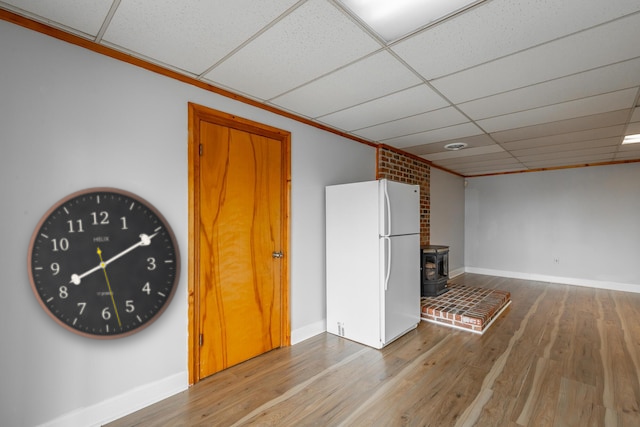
8,10,28
